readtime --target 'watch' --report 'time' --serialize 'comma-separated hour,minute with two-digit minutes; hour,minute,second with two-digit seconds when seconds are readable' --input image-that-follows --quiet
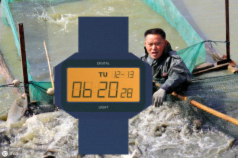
6,20,28
